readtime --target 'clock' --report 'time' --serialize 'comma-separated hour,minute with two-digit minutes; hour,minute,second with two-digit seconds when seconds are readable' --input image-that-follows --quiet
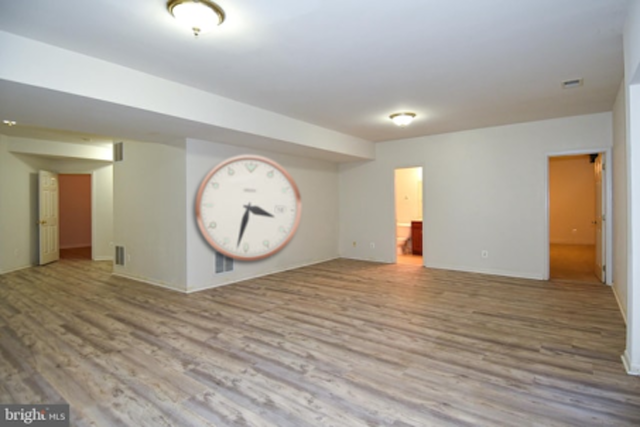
3,32
